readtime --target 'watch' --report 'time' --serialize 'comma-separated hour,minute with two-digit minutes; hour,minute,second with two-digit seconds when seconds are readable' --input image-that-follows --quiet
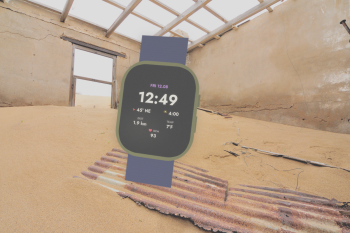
12,49
